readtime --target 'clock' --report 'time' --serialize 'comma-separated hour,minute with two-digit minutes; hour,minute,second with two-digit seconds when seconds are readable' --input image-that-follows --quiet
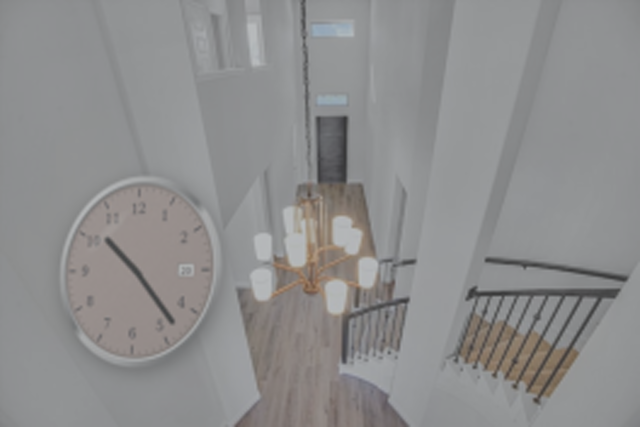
10,23
